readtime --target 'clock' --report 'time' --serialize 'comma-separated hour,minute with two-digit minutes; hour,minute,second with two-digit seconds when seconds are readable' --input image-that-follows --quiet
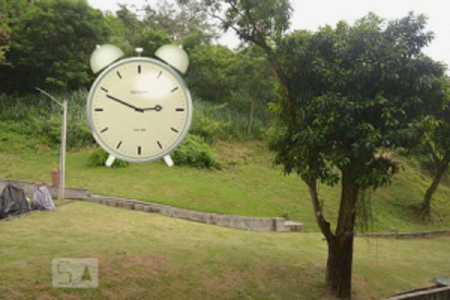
2,49
